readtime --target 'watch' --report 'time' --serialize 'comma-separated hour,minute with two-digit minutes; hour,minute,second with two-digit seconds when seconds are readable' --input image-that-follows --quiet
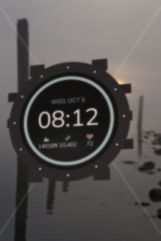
8,12
